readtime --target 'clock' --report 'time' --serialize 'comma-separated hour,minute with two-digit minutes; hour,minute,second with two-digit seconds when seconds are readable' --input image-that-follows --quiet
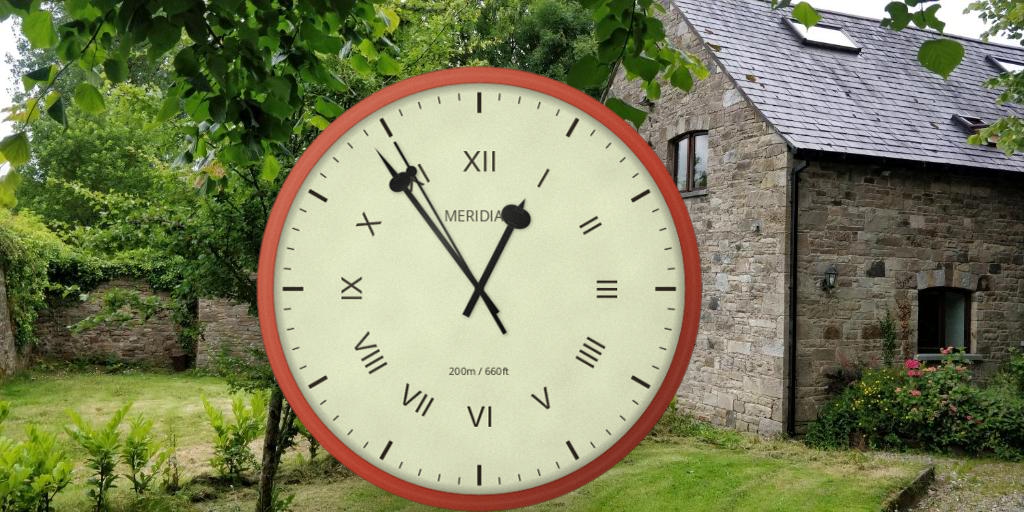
12,53,55
